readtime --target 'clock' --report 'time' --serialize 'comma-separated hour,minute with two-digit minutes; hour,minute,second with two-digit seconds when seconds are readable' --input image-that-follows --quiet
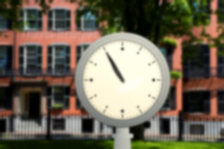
10,55
